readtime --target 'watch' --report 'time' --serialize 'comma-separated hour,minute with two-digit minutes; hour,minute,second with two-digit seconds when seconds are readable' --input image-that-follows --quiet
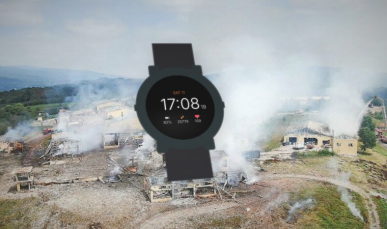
17,08
